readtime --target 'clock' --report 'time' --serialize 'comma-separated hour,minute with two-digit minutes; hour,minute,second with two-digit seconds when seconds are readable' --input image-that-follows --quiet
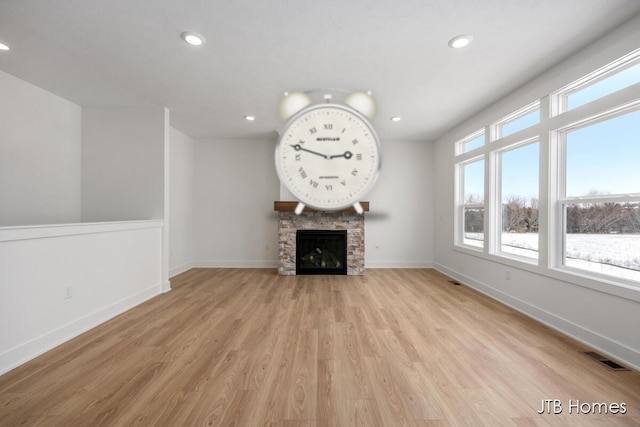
2,48
